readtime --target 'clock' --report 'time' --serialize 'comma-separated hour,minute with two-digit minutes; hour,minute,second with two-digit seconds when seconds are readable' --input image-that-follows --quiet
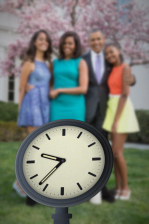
9,37
